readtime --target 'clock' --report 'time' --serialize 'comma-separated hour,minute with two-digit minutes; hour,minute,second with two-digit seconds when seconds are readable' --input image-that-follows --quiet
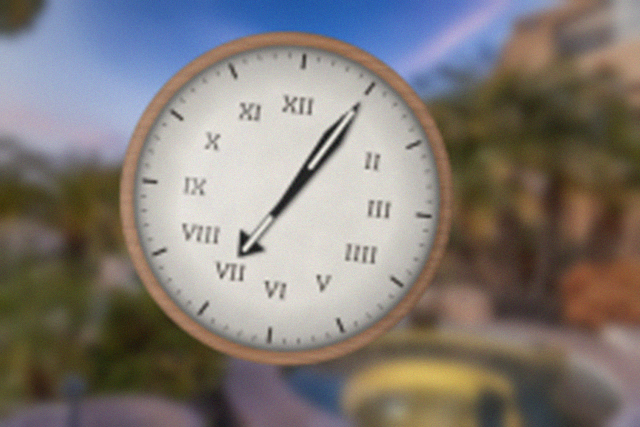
7,05
